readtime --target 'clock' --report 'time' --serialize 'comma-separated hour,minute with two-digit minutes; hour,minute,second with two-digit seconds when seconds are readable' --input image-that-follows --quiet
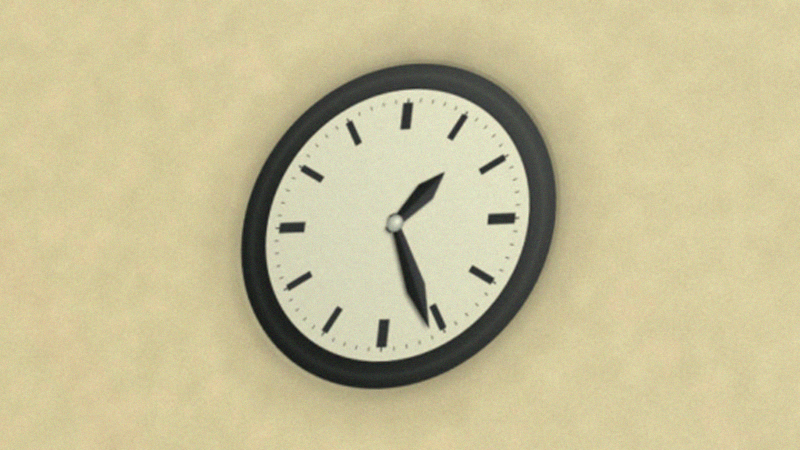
1,26
